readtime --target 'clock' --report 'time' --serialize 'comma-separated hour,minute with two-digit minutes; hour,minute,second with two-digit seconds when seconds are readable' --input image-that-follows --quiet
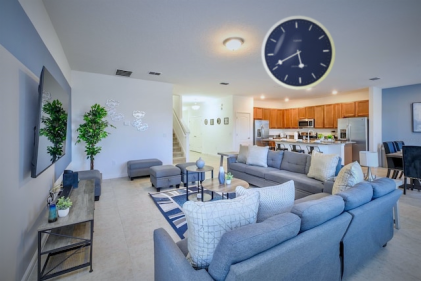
5,41
